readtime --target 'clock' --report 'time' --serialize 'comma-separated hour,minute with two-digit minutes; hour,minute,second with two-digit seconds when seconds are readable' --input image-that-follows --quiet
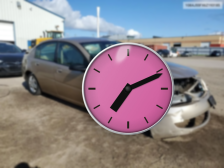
7,11
